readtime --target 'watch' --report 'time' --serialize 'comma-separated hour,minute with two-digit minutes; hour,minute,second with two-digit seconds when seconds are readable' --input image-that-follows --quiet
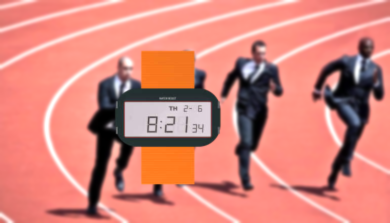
8,21
